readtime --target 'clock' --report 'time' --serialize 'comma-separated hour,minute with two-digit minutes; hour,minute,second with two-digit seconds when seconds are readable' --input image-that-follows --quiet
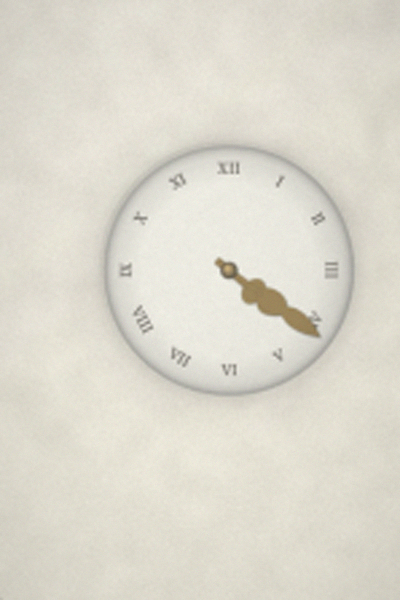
4,21
